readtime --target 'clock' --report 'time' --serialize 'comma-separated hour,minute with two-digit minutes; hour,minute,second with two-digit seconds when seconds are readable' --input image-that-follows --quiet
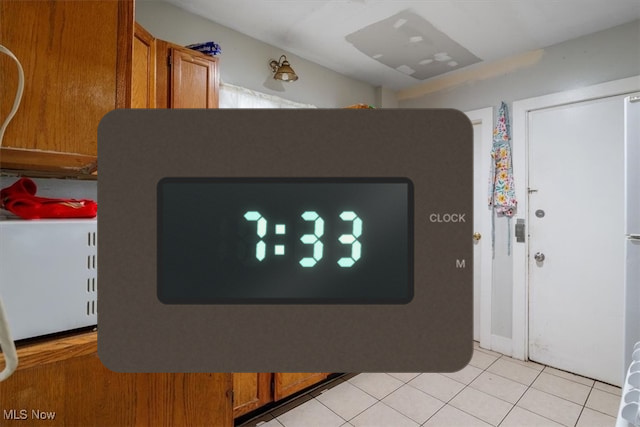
7,33
